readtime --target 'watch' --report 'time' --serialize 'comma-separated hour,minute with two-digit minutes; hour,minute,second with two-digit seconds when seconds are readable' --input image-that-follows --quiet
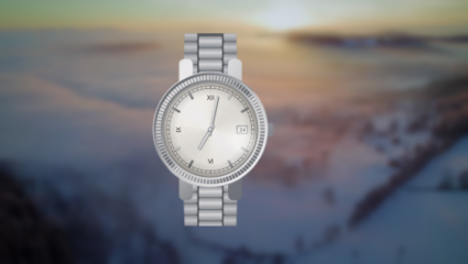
7,02
